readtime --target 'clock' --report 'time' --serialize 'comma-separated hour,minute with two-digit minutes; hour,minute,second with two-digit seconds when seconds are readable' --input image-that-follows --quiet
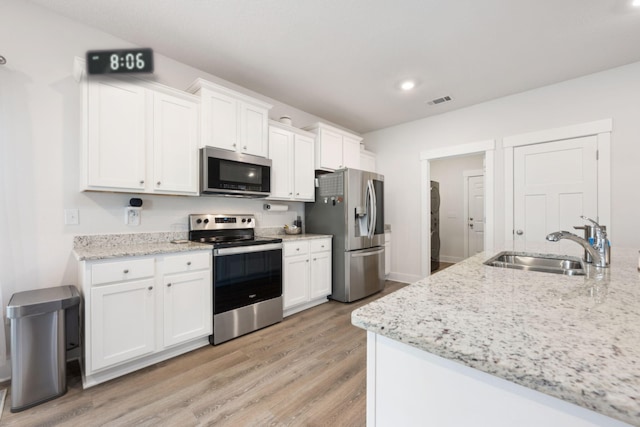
8,06
